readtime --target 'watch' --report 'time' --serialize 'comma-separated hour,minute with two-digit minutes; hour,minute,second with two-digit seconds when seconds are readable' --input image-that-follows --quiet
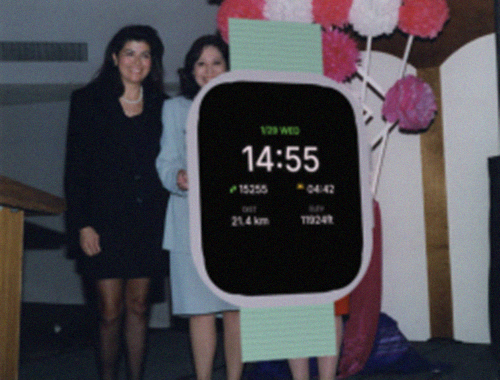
14,55
